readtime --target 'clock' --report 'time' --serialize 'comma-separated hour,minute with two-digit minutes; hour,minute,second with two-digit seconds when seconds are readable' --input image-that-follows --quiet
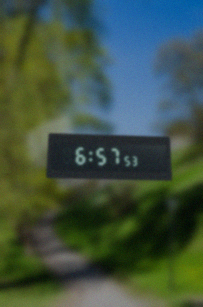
6,57
